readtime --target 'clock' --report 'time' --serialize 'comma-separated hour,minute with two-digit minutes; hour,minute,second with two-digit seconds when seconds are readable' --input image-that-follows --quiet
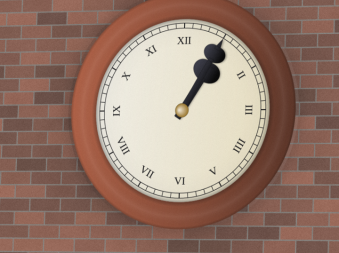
1,05
